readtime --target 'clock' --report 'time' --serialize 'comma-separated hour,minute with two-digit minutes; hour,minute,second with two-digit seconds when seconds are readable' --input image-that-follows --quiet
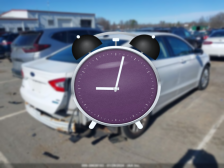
9,02
